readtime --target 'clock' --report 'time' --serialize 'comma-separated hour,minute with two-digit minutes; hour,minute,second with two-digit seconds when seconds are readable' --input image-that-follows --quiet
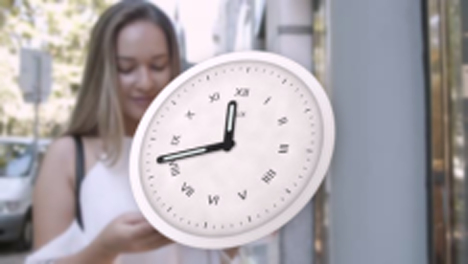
11,42
